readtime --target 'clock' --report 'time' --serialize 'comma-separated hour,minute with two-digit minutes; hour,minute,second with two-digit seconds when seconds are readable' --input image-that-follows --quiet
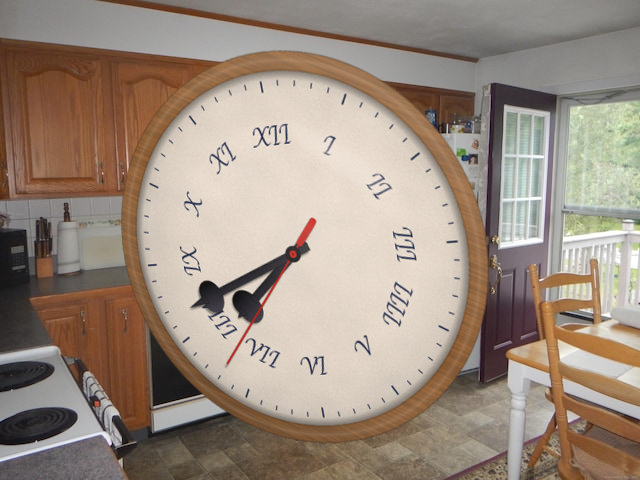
7,41,37
